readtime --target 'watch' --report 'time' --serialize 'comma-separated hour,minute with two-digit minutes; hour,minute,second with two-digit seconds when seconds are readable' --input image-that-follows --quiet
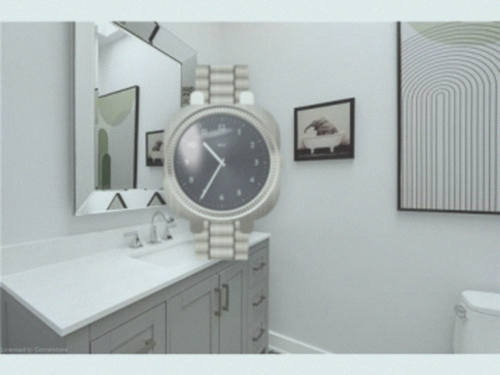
10,35
